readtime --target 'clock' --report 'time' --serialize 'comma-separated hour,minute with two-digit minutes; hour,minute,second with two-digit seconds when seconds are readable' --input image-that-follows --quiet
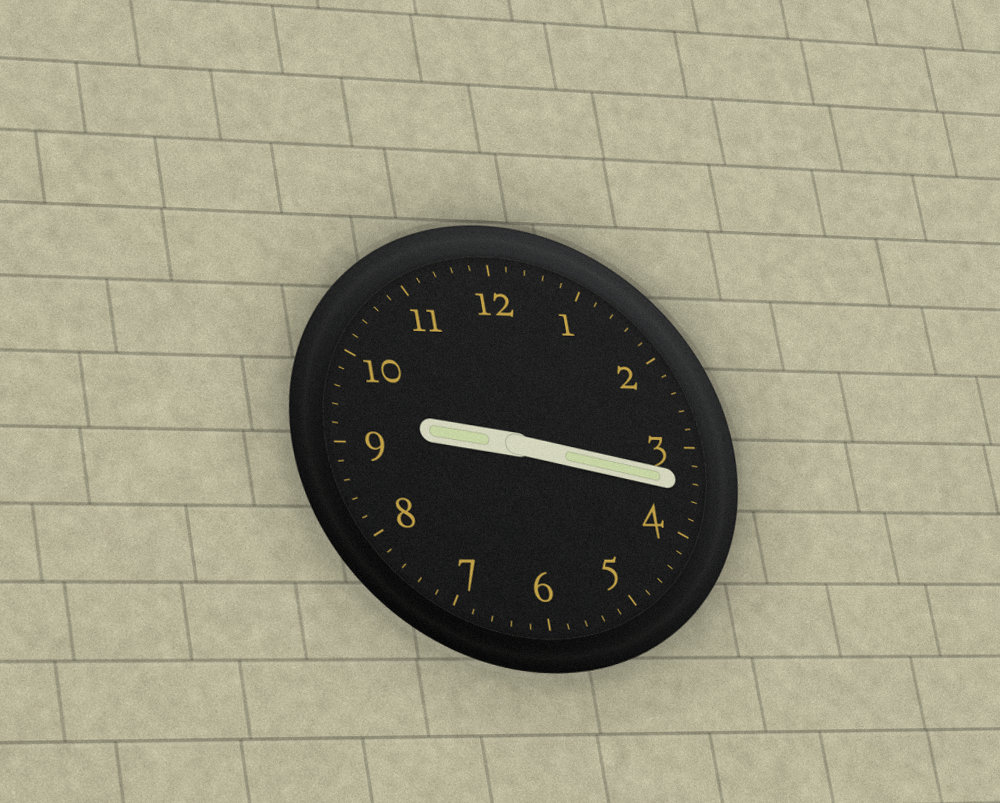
9,17
